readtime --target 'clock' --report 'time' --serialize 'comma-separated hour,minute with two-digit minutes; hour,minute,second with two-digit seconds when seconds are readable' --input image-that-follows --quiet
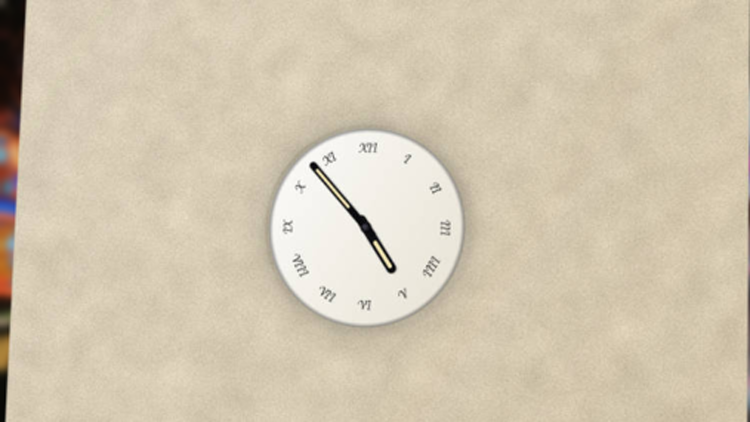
4,53
